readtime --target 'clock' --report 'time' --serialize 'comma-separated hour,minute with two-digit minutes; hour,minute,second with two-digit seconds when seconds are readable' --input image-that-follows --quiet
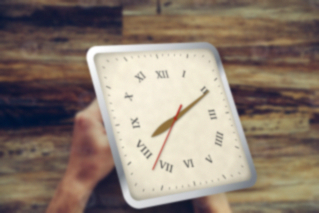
8,10,37
